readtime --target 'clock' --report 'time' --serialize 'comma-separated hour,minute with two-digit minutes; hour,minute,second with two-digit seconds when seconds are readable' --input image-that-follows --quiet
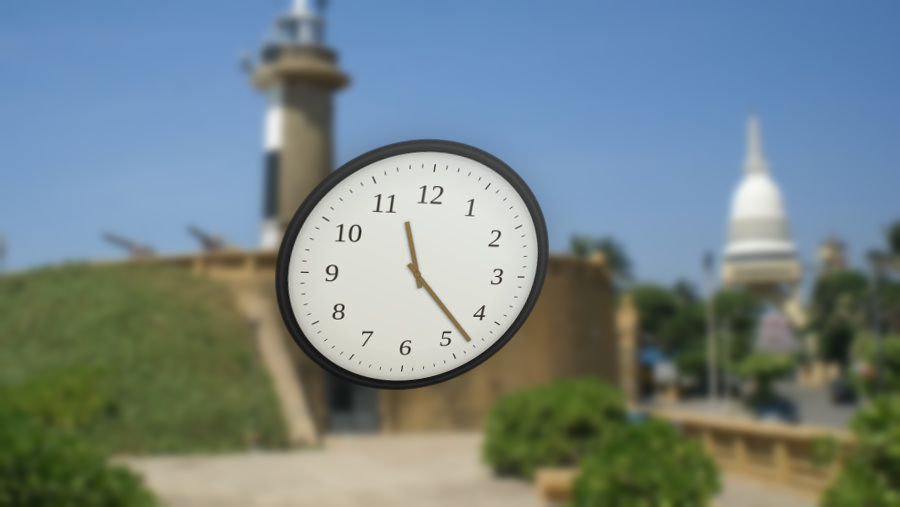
11,23
